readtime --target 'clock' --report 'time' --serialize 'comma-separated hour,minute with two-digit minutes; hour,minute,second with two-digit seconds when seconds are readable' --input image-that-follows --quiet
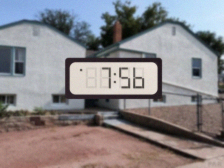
7,56
